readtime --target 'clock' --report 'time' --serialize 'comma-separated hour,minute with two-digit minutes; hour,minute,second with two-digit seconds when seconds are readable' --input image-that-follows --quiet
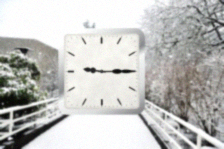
9,15
